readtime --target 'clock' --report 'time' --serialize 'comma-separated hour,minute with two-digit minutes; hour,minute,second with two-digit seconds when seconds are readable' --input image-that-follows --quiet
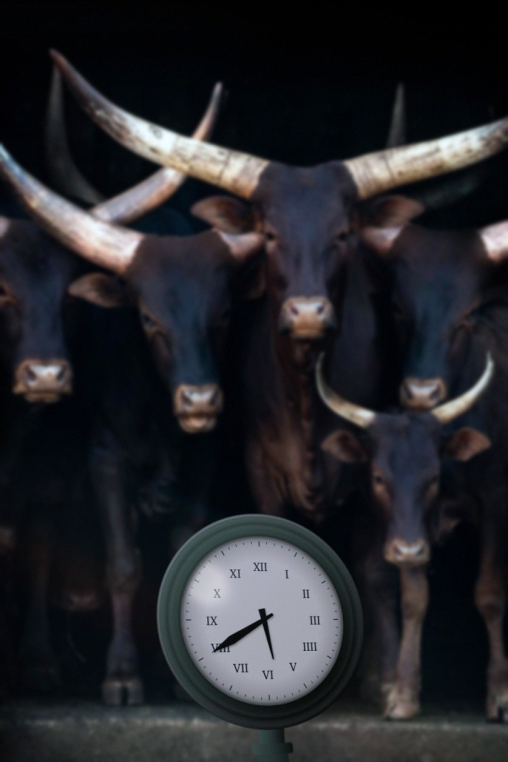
5,40
